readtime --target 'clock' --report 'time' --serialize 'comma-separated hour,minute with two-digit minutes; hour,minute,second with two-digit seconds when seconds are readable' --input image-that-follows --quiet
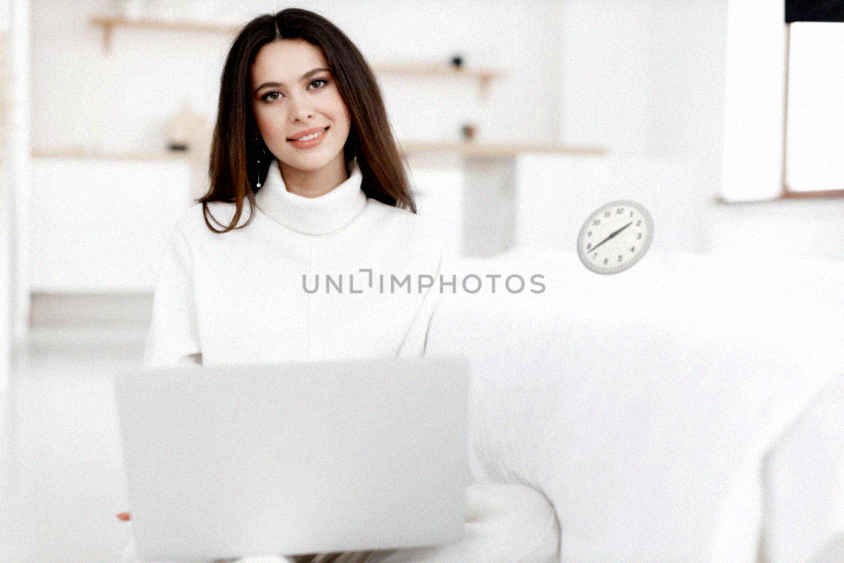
1,38
